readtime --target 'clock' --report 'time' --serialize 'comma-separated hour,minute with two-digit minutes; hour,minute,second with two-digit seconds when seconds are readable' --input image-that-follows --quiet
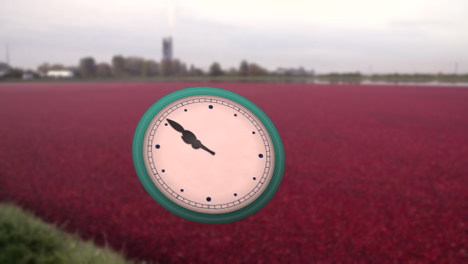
9,51
